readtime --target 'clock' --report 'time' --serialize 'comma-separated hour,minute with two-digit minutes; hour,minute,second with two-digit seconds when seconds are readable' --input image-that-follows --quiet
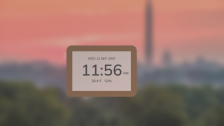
11,56
